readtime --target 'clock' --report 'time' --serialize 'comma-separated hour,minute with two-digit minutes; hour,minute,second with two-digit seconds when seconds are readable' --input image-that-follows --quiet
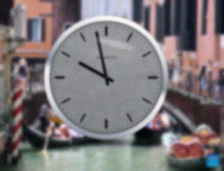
9,58
